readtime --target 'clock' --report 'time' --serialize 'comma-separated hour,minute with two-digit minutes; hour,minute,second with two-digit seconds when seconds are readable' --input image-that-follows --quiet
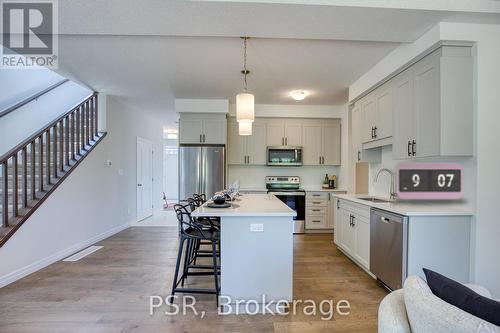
9,07
